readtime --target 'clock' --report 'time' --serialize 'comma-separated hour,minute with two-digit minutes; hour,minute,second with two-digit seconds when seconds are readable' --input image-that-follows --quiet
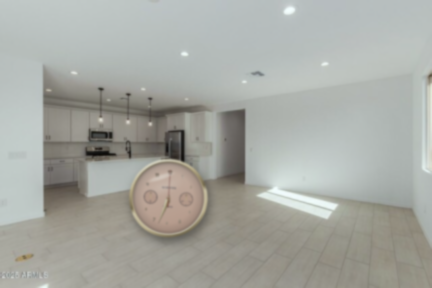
6,33
